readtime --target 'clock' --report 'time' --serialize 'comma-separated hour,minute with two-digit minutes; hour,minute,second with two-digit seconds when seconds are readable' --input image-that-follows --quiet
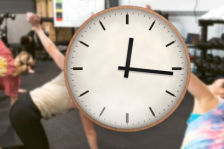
12,16
